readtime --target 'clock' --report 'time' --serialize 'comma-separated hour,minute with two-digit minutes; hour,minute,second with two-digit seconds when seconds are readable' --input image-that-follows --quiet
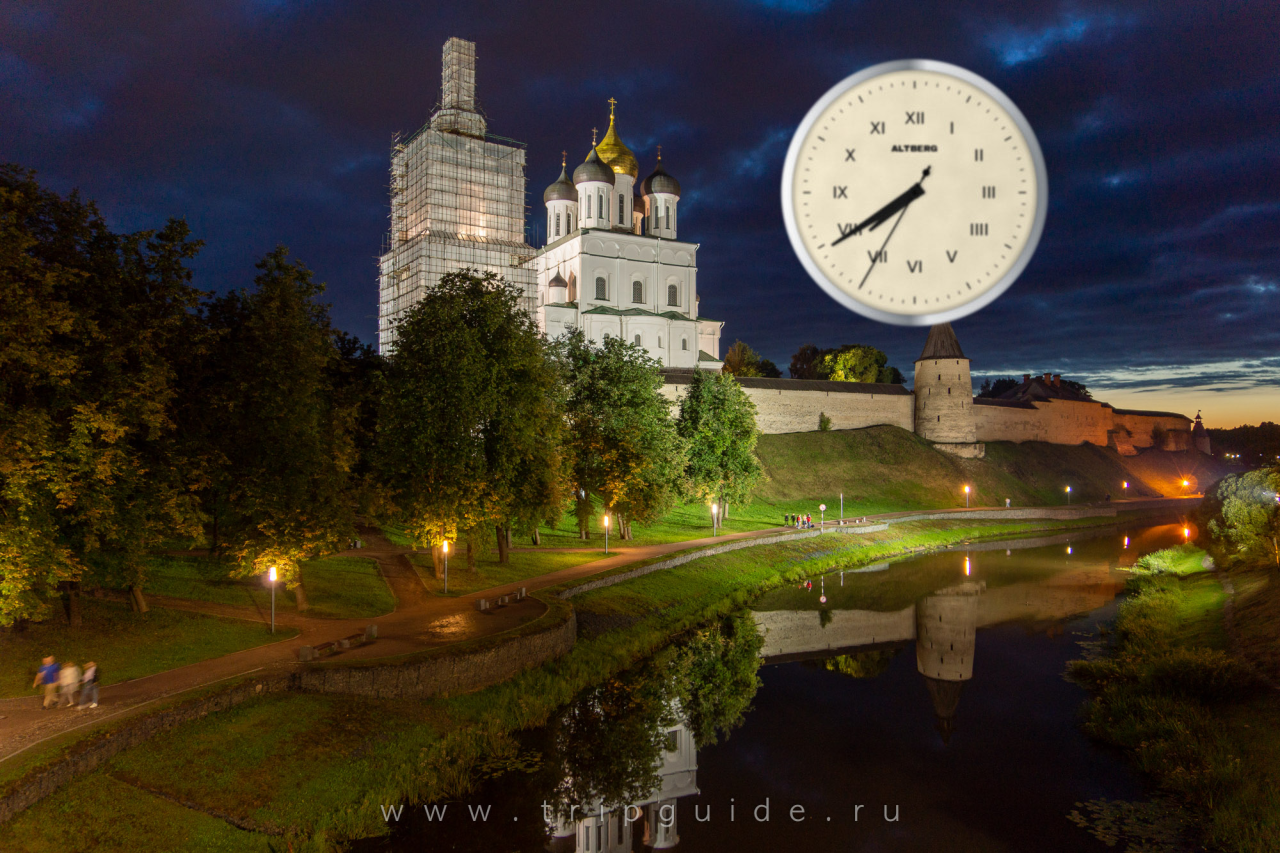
7,39,35
